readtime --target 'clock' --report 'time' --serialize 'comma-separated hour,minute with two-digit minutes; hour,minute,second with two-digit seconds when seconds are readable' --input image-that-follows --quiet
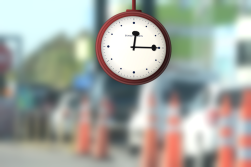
12,15
